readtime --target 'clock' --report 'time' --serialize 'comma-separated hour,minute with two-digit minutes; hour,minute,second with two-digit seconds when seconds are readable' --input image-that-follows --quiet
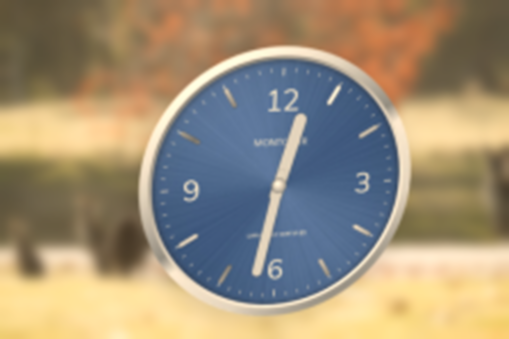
12,32
